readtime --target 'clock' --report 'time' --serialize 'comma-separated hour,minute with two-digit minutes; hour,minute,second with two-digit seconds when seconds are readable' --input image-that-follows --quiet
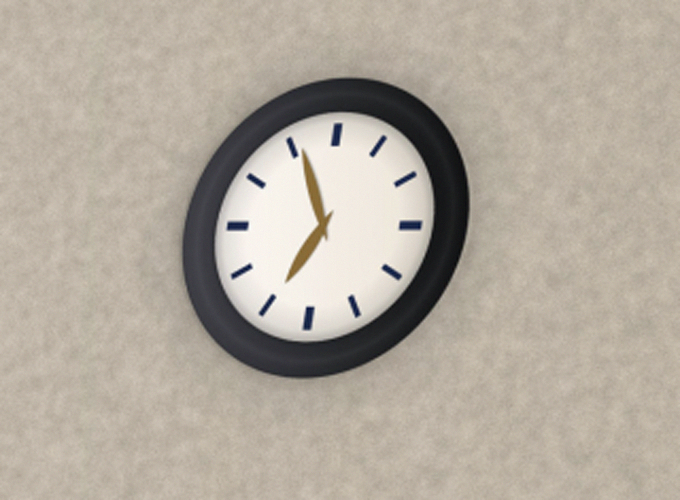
6,56
